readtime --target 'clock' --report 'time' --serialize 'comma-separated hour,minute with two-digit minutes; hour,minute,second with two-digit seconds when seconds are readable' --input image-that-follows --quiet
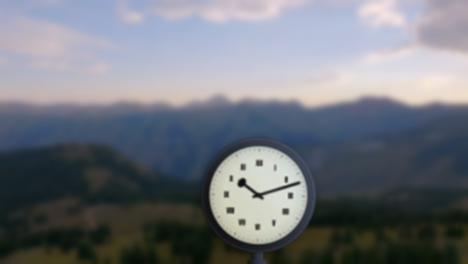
10,12
